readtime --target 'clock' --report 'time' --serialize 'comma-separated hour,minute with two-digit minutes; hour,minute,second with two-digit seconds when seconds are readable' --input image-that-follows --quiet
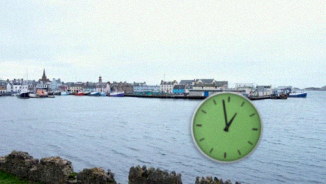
12,58
